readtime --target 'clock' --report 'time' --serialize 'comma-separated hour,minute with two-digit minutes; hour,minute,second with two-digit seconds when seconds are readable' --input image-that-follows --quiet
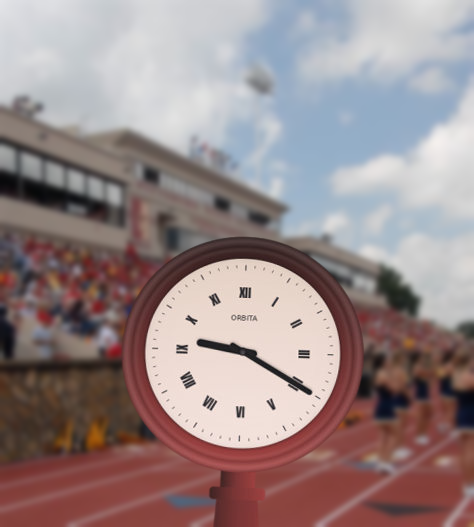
9,20
